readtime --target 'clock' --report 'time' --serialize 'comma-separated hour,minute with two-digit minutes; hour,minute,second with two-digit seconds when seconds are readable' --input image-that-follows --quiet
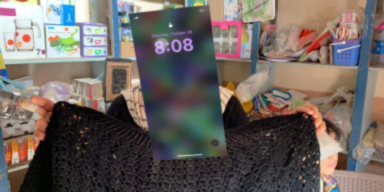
8,08
